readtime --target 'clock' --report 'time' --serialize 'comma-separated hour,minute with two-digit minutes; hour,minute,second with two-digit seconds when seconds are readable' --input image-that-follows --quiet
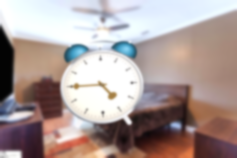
4,45
